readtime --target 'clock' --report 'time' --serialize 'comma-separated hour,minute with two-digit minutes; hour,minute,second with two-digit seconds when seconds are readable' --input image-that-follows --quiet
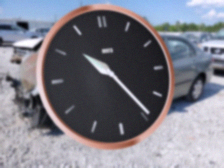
10,24
